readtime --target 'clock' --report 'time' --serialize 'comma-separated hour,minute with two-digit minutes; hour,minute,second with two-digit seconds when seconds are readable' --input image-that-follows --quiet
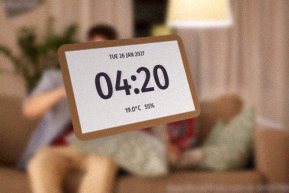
4,20
